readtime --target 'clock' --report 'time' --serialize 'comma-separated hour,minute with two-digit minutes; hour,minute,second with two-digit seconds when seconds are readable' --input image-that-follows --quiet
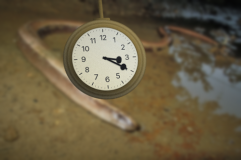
3,20
